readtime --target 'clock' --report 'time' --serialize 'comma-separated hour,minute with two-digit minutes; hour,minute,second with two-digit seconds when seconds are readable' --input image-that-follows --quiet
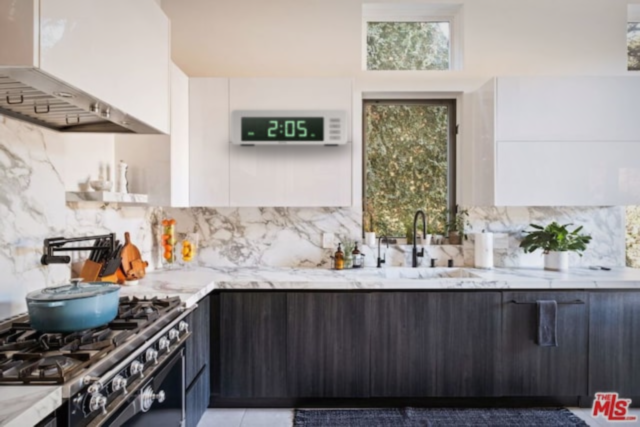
2,05
